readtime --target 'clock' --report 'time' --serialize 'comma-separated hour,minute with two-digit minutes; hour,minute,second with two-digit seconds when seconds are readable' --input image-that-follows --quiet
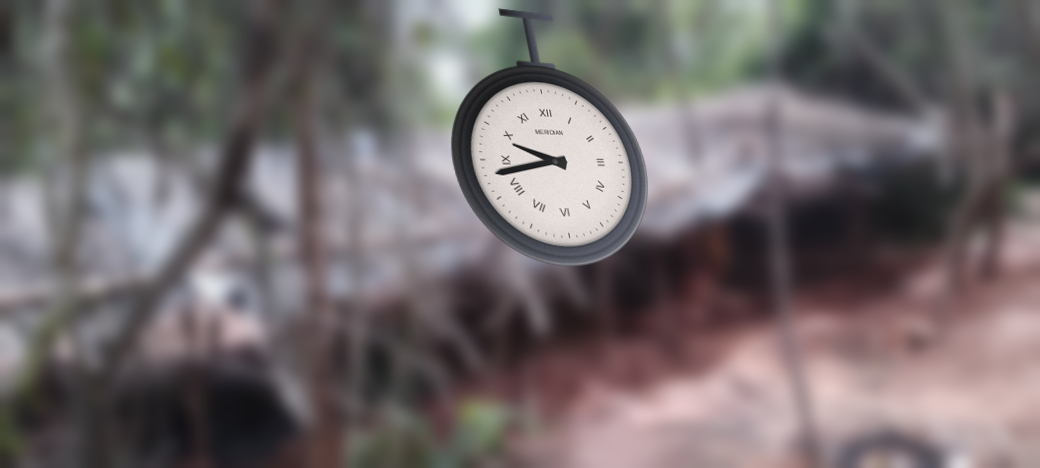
9,43
